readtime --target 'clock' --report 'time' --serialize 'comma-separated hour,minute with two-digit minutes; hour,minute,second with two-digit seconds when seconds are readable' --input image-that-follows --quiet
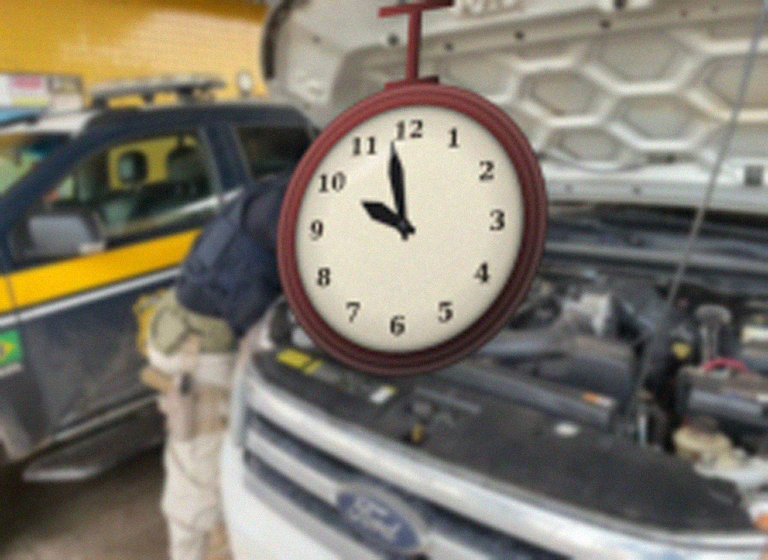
9,58
